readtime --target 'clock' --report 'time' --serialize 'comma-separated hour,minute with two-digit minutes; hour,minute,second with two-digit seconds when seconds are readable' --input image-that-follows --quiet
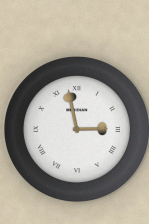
2,58
